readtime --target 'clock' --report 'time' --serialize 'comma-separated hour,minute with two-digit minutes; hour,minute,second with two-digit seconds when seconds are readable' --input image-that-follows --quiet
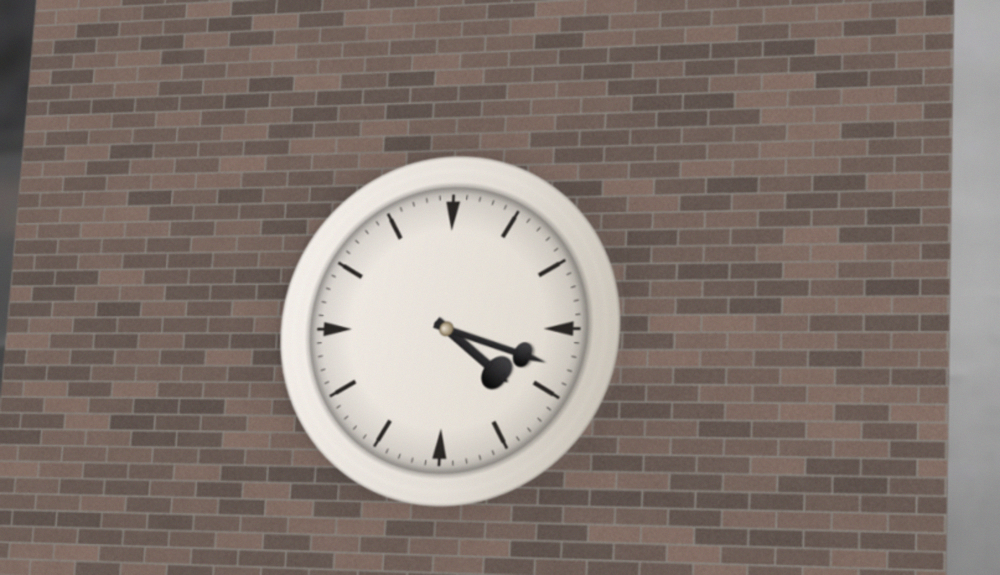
4,18
